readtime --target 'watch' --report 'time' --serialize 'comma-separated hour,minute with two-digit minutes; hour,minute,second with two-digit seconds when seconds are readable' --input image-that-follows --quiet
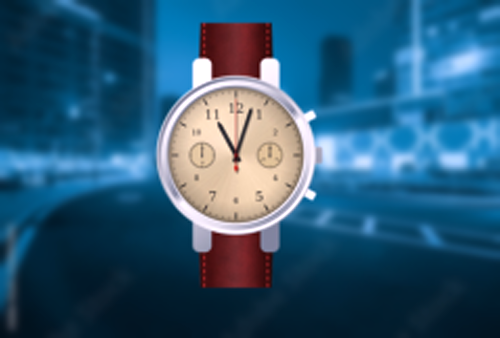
11,03
